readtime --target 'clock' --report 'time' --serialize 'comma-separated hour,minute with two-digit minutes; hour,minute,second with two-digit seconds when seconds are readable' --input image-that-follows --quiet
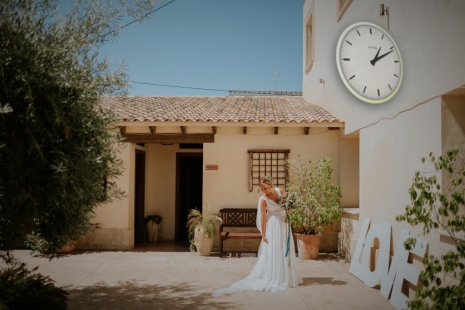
1,11
